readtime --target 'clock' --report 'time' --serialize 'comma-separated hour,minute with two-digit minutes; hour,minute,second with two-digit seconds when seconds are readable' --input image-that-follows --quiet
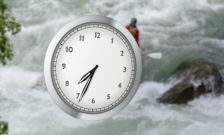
7,34
